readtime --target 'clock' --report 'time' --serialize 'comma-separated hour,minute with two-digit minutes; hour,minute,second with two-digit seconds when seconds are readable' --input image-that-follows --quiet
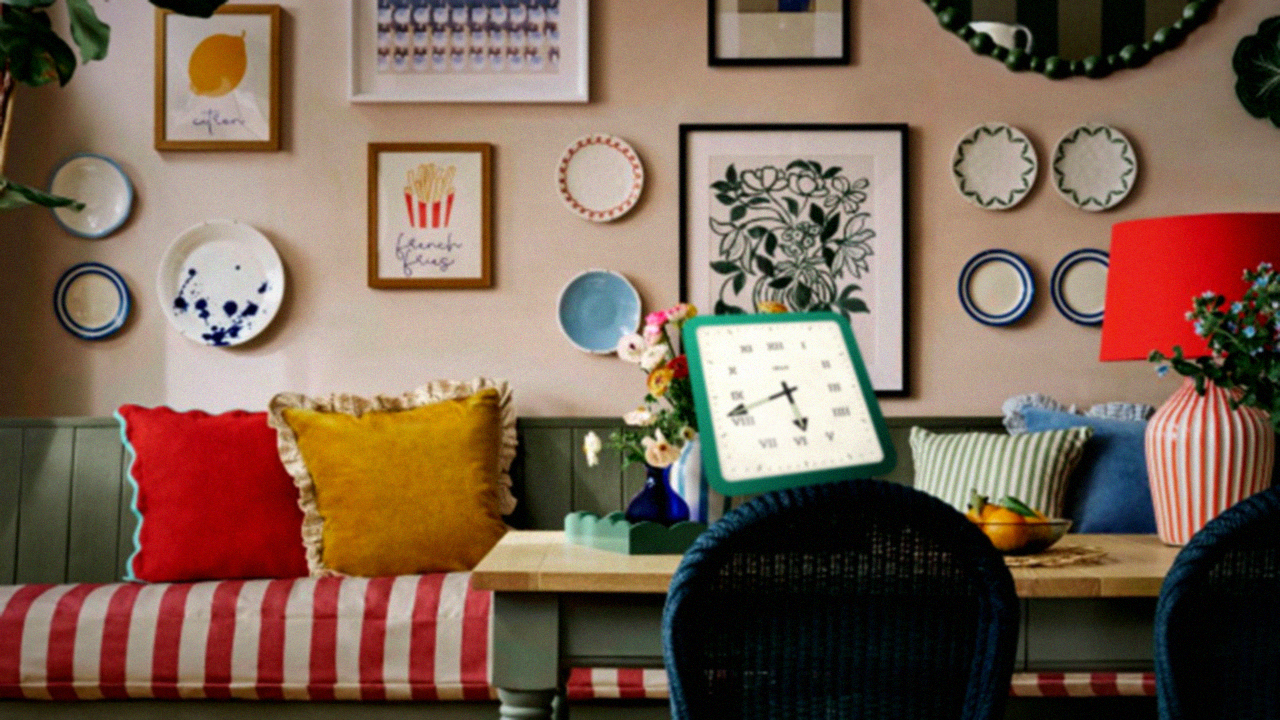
5,42
